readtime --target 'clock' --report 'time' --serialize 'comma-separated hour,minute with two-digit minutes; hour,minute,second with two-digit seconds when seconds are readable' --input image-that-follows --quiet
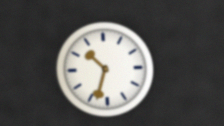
10,33
